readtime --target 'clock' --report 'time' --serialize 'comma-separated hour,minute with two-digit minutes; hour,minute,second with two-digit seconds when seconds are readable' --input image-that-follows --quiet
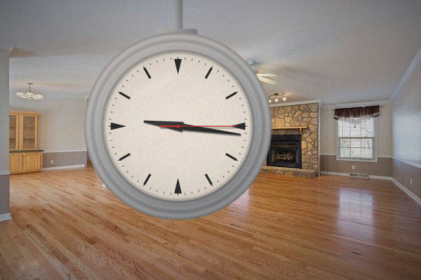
9,16,15
